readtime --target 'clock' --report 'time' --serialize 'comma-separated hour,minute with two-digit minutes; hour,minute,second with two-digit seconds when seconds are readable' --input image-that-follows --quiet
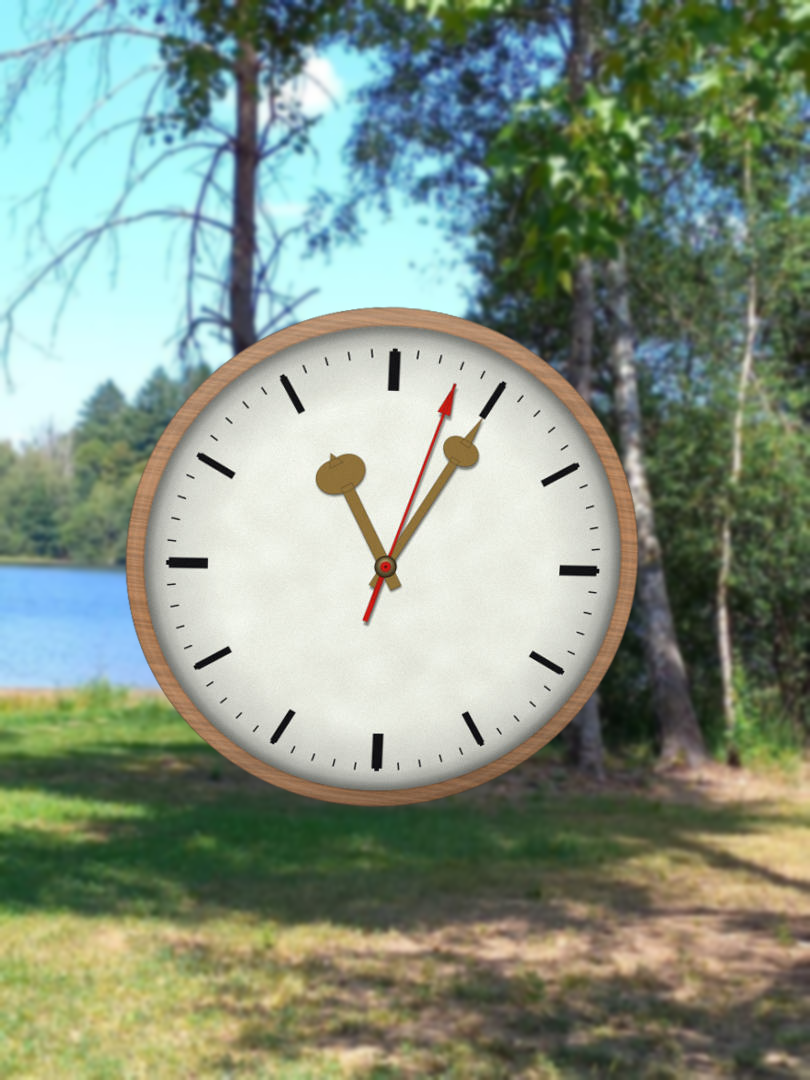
11,05,03
